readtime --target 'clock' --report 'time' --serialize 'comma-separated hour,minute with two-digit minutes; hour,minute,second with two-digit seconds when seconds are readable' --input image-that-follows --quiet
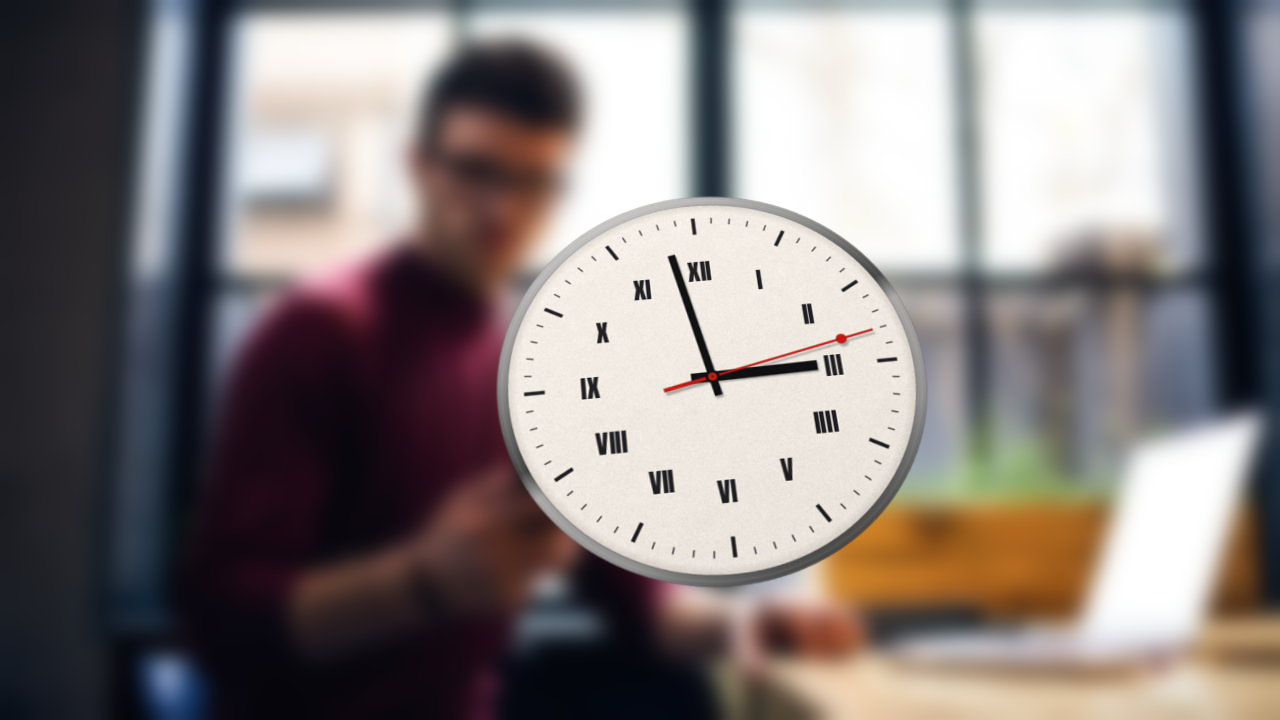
2,58,13
